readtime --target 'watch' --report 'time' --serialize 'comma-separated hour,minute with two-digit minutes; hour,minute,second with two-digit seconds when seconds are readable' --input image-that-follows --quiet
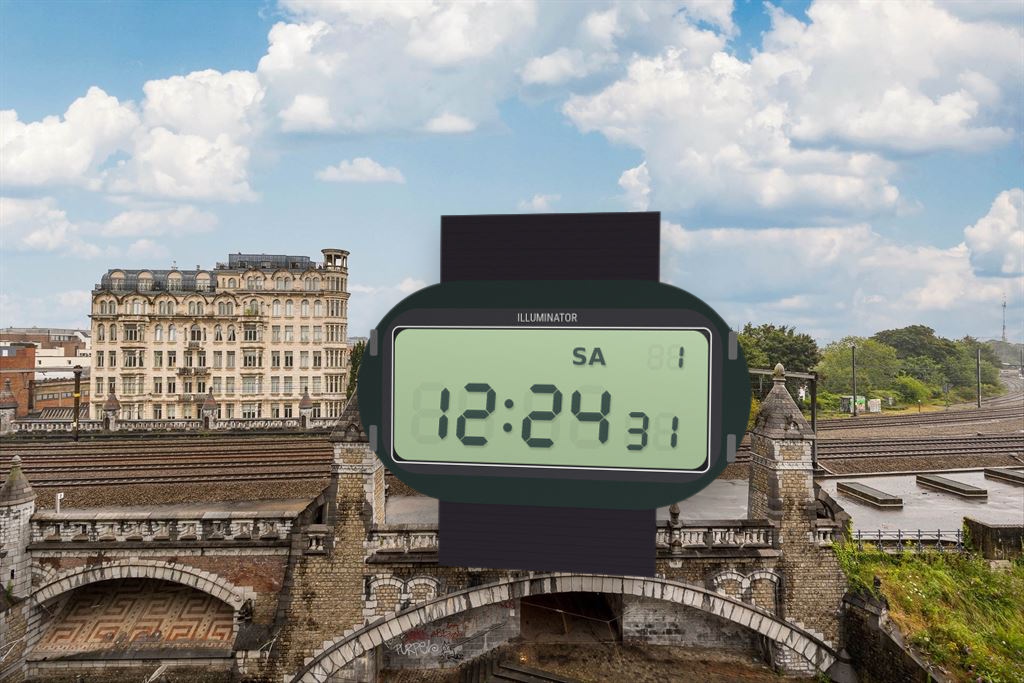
12,24,31
